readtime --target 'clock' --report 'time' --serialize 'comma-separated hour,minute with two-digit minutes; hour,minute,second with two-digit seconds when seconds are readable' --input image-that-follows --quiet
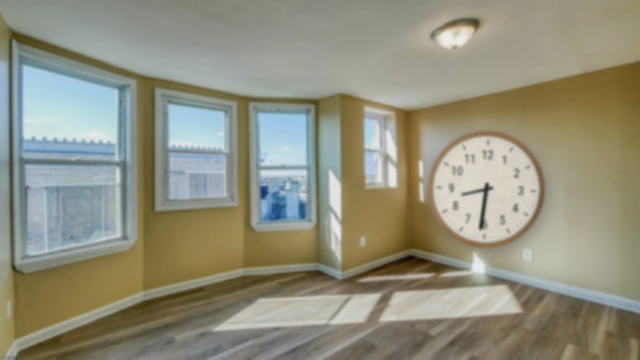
8,31
